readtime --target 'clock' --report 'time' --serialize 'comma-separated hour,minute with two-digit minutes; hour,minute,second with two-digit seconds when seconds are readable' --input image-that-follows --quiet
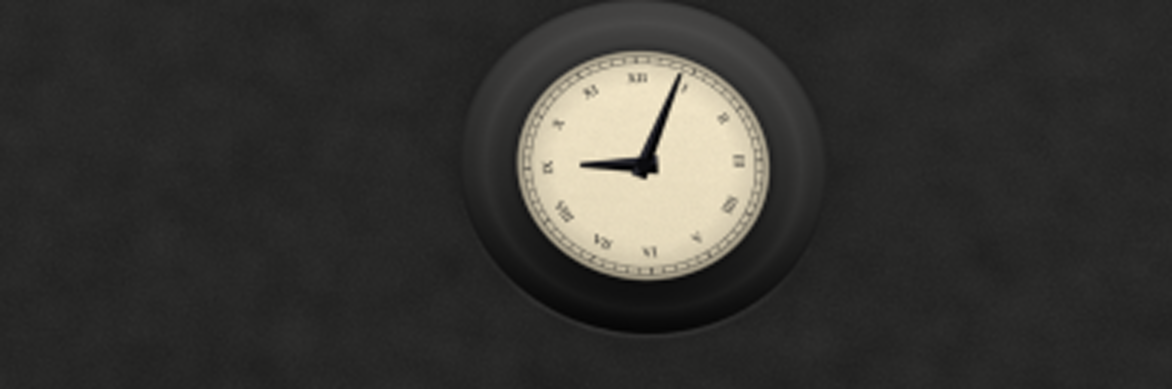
9,04
